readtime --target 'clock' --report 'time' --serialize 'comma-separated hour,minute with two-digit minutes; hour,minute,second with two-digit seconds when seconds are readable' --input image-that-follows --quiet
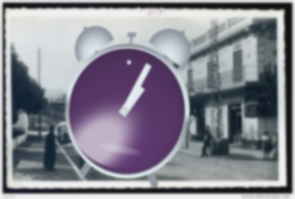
1,04
